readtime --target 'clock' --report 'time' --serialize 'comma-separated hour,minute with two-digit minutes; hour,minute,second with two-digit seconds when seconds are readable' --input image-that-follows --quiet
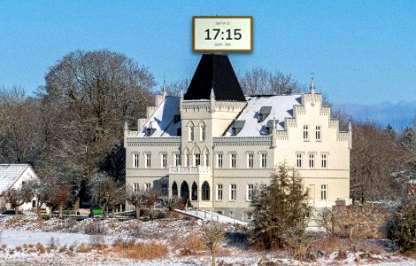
17,15
